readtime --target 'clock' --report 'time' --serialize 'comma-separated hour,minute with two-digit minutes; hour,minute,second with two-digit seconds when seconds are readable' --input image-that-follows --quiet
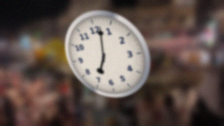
7,02
